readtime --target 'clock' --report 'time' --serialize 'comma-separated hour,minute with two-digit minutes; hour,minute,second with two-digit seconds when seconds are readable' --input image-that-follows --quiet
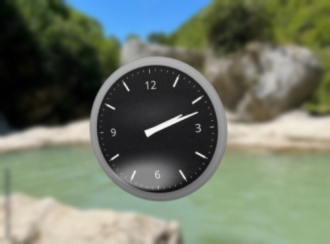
2,12
